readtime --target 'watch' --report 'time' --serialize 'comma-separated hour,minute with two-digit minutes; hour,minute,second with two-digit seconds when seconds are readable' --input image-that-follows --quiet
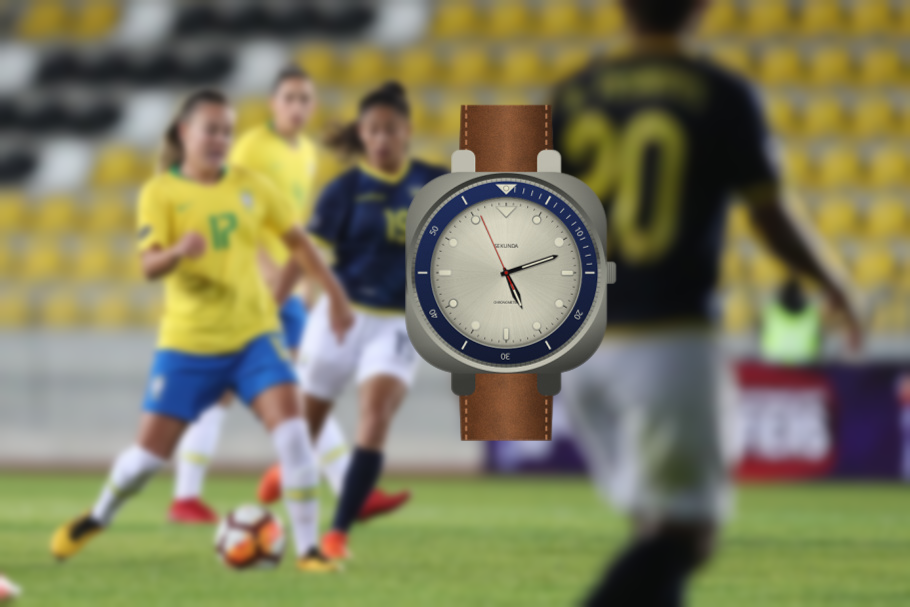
5,11,56
